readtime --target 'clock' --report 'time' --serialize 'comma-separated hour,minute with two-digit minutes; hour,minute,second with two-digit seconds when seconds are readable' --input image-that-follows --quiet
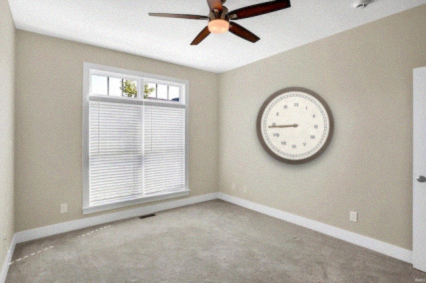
8,44
